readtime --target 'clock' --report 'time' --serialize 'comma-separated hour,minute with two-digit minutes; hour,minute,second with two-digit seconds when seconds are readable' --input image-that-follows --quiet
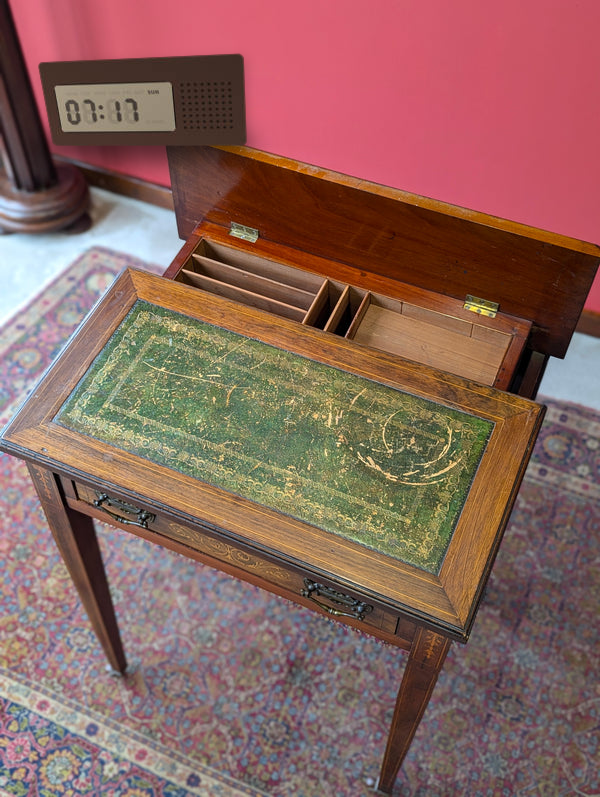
7,17
